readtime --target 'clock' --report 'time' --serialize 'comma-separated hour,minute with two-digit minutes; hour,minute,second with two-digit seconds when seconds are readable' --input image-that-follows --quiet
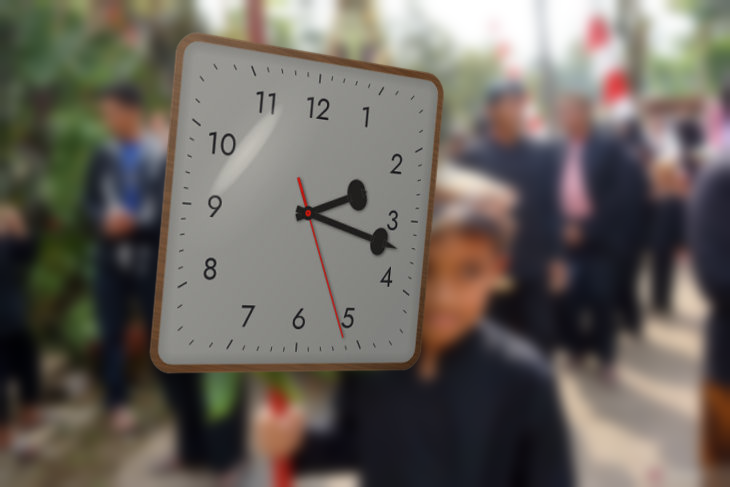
2,17,26
